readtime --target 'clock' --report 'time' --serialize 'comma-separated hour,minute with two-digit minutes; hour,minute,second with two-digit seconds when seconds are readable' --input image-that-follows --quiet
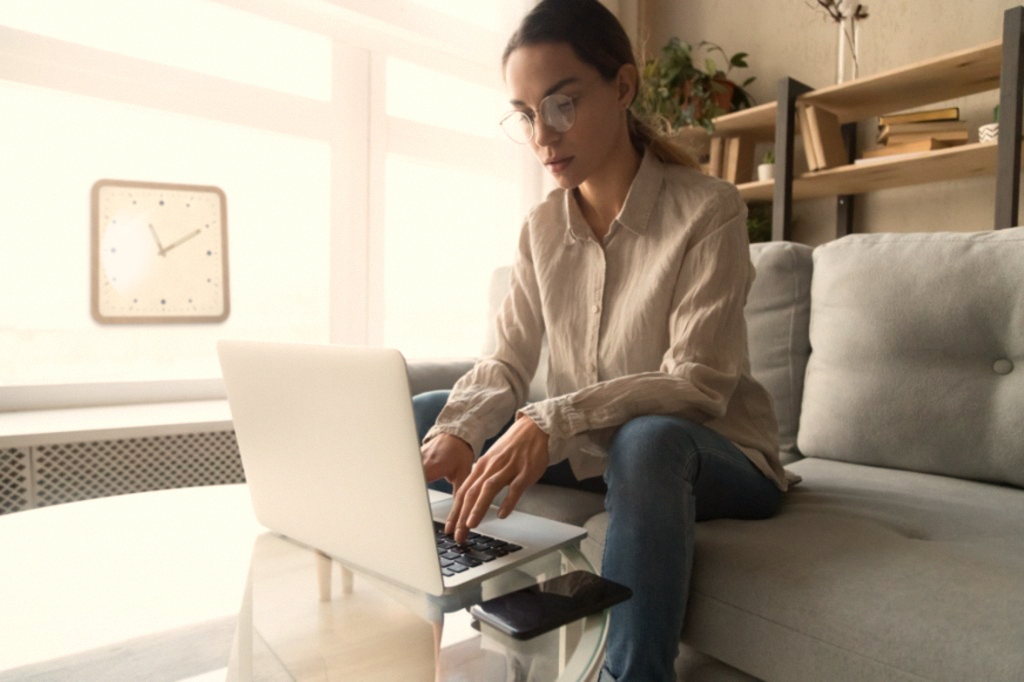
11,10
